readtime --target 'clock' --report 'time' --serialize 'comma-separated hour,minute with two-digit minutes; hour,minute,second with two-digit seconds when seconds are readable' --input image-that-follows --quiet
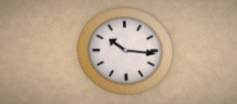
10,16
